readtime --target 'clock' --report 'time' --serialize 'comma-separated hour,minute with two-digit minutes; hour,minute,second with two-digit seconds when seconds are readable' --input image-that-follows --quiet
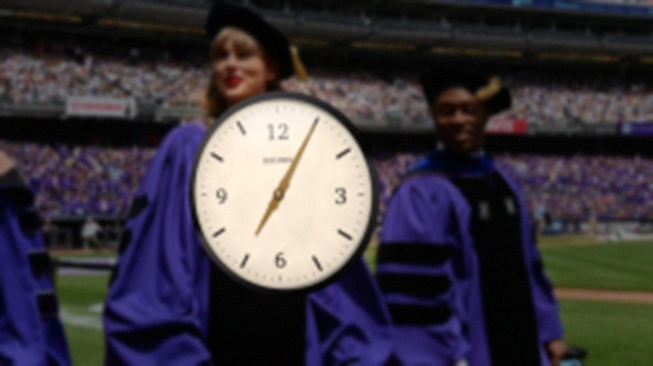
7,05
